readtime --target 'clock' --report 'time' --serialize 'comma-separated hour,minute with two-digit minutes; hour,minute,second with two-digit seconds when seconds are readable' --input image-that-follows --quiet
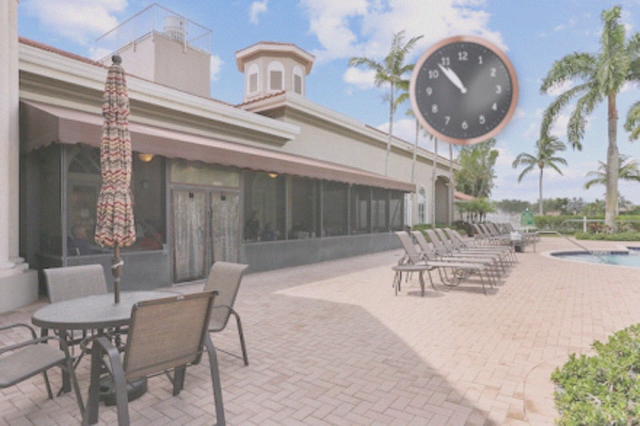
10,53
